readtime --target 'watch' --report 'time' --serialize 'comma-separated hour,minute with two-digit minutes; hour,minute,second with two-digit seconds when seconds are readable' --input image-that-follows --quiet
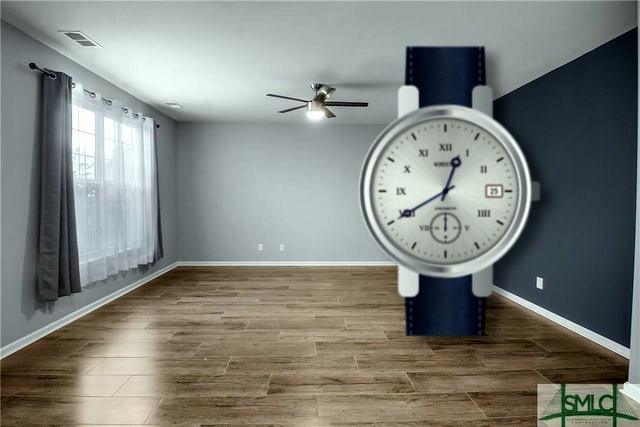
12,40
